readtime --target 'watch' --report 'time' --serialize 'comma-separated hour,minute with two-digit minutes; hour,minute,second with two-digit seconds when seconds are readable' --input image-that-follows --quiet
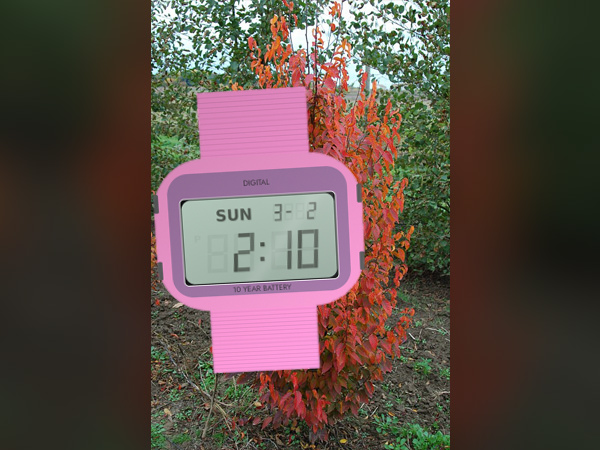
2,10
